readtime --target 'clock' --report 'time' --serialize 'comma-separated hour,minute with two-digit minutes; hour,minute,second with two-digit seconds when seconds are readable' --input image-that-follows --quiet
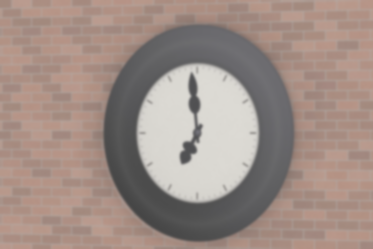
6,59
